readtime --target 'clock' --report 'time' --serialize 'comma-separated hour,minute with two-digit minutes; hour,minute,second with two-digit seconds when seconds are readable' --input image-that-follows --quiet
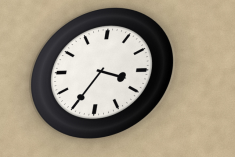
3,35
